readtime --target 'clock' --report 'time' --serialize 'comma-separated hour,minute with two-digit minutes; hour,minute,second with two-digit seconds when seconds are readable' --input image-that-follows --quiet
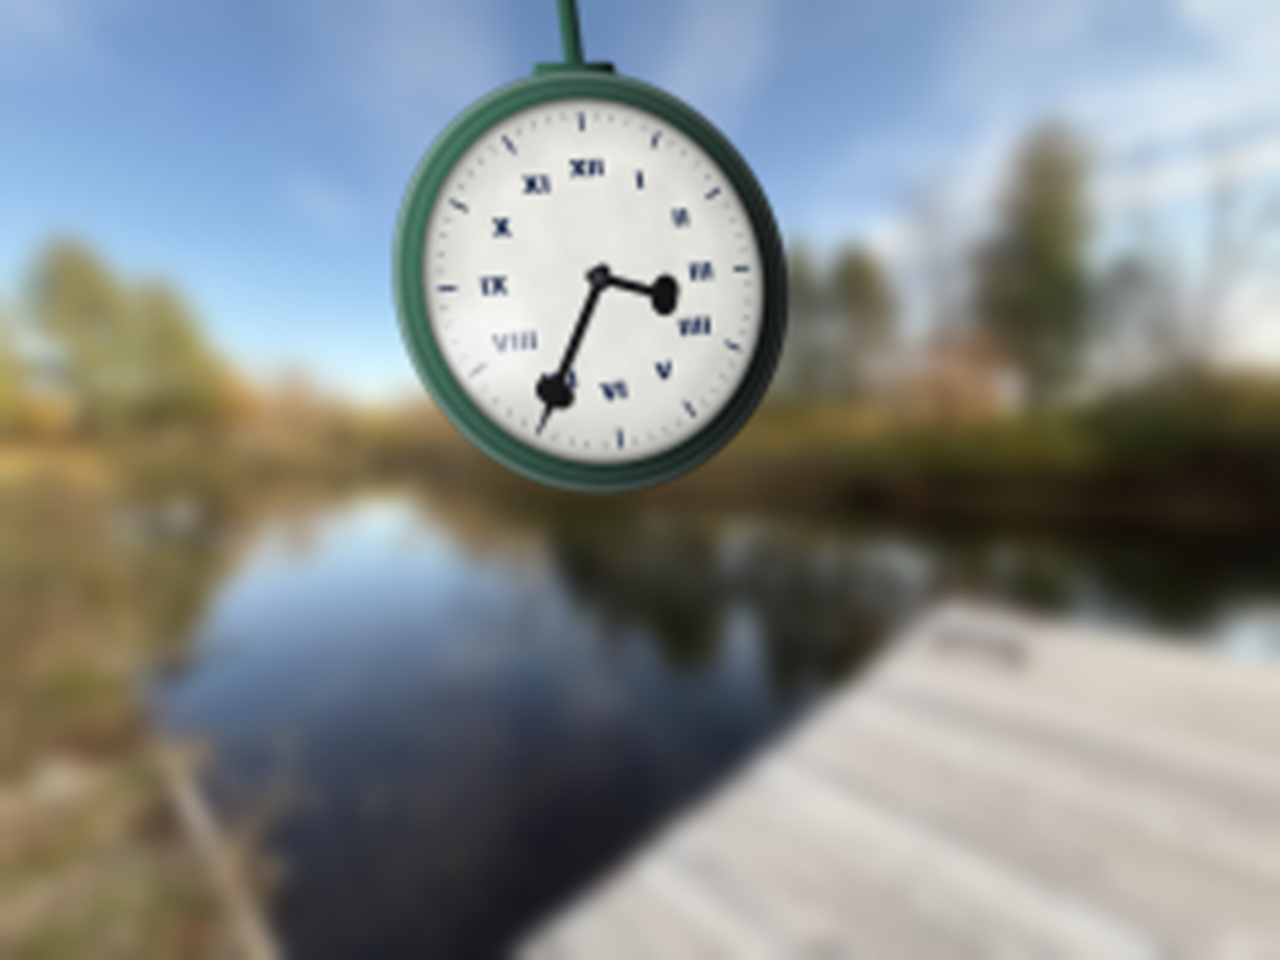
3,35
